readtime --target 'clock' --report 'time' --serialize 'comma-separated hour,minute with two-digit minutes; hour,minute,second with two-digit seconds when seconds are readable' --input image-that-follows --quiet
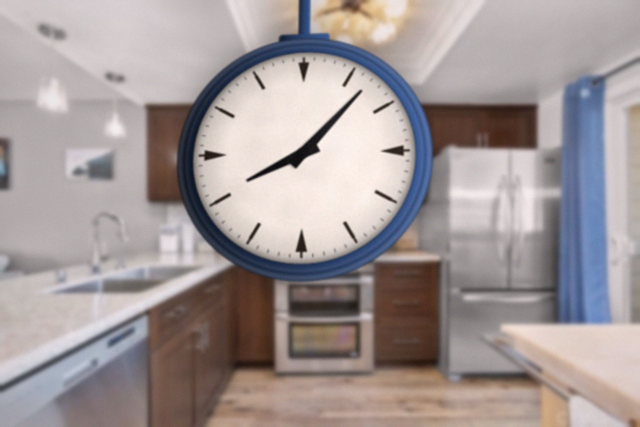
8,07
